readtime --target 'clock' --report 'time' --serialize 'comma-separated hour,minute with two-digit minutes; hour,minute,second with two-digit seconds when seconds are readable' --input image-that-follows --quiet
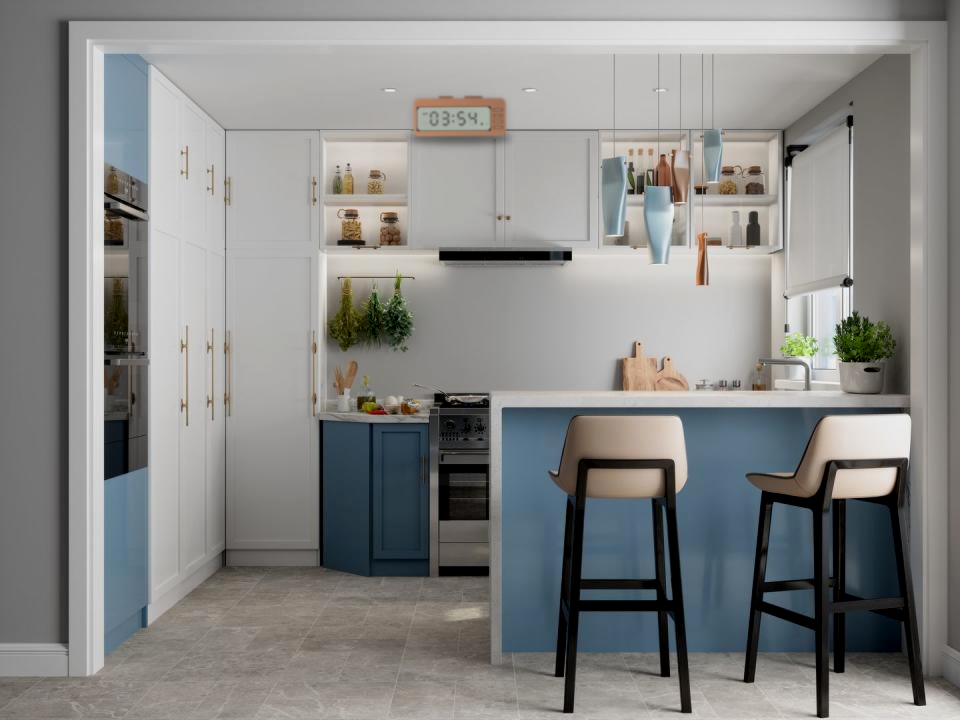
3,54
